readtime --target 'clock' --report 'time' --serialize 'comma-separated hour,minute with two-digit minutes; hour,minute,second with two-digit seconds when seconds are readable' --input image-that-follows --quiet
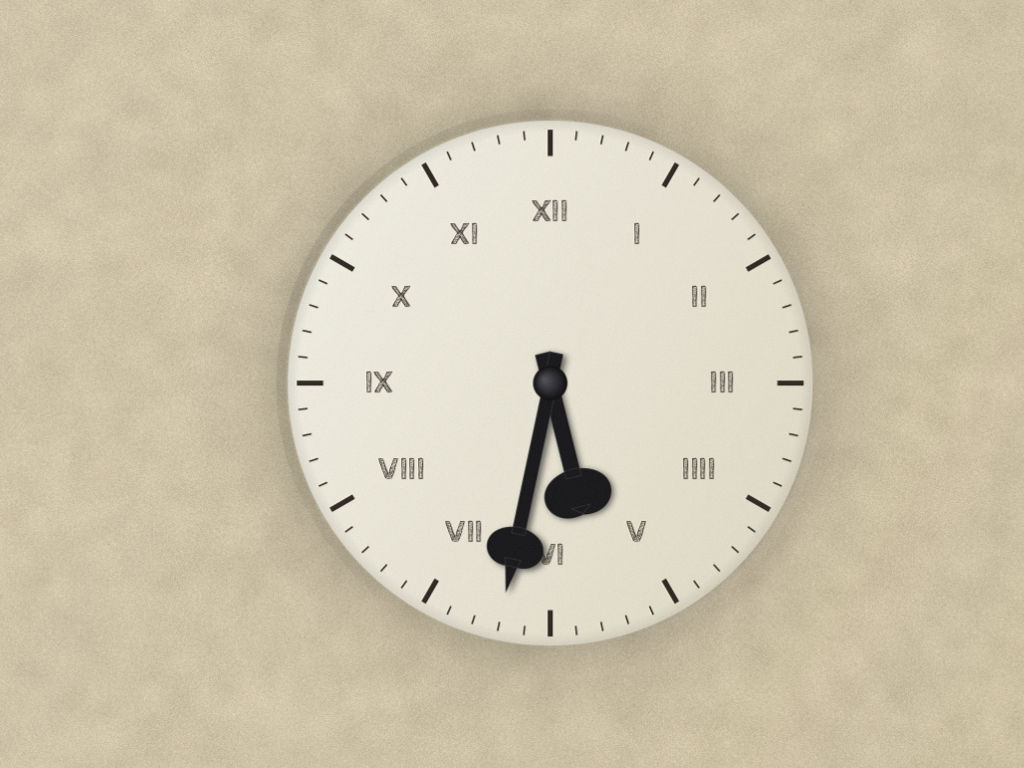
5,32
